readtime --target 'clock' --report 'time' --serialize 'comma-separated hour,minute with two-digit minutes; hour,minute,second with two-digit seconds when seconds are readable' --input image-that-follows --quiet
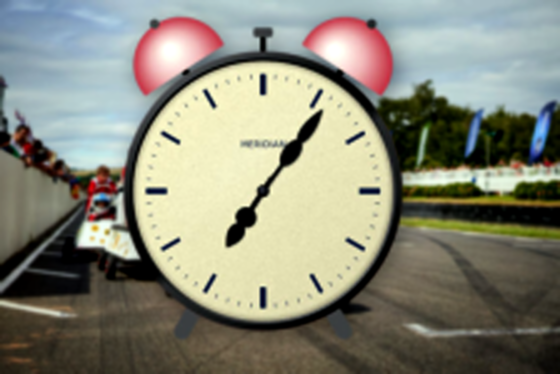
7,06
